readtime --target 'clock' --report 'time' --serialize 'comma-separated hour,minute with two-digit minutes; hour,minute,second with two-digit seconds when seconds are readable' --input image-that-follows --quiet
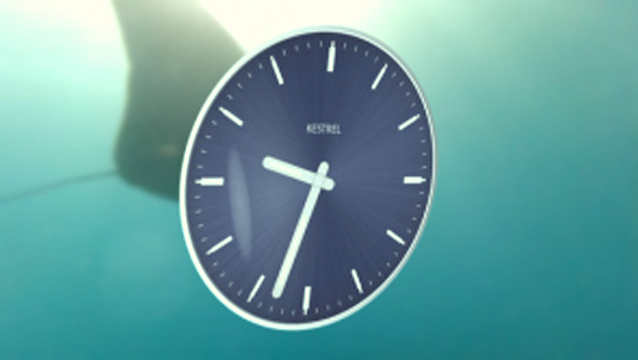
9,33
